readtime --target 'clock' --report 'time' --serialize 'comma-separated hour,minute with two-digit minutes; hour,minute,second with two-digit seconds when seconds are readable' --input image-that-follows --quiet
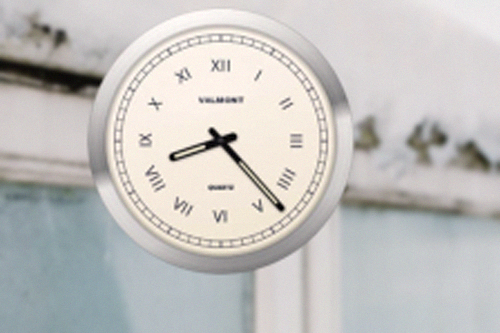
8,23
